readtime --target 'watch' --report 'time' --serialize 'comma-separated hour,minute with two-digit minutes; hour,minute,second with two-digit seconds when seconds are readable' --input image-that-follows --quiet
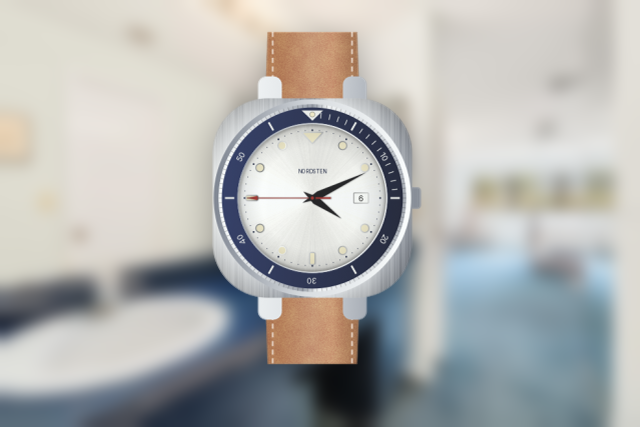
4,10,45
